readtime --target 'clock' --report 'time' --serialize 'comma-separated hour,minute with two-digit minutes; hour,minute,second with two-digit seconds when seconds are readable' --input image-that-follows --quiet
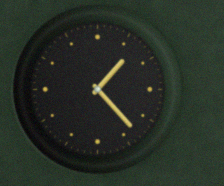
1,23
